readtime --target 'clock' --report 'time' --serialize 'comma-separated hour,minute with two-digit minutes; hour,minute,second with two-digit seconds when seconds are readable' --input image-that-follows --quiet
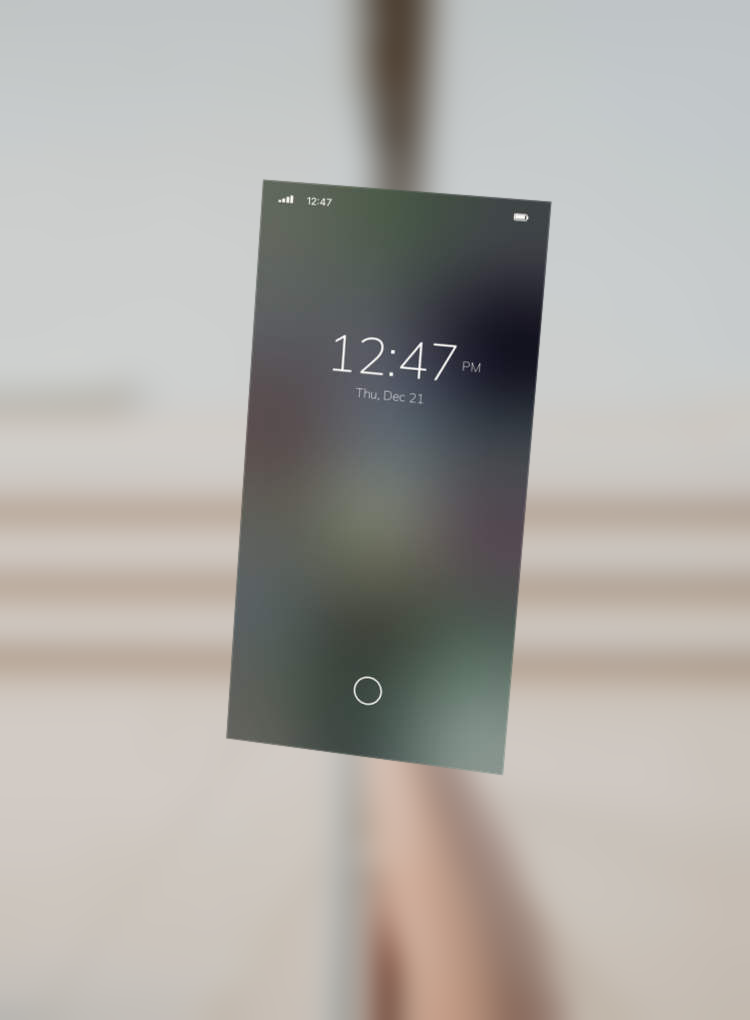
12,47
